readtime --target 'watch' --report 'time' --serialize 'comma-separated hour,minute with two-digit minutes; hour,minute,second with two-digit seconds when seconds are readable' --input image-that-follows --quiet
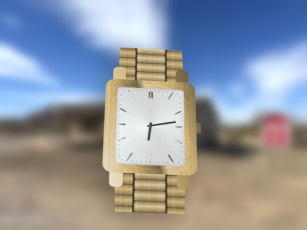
6,13
